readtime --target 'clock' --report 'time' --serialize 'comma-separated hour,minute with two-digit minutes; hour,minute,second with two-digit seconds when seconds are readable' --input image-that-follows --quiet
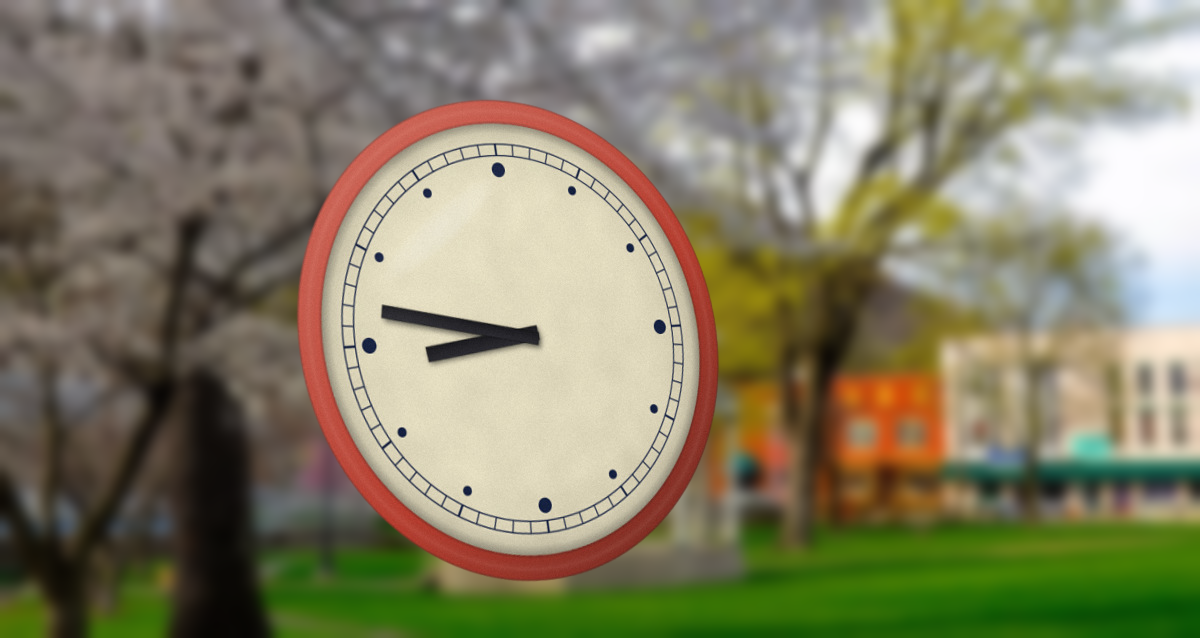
8,47
